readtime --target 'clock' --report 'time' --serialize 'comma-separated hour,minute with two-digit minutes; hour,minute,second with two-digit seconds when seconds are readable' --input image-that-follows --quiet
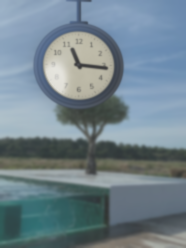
11,16
